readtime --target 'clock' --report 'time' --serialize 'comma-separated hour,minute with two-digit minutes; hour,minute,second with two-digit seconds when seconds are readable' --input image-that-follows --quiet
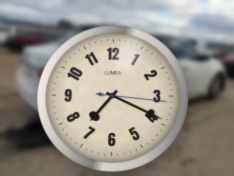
7,19,16
